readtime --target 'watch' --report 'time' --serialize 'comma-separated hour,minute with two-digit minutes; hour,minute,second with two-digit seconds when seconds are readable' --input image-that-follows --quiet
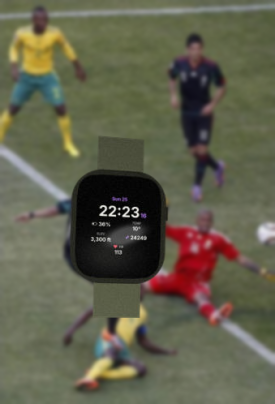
22,23
